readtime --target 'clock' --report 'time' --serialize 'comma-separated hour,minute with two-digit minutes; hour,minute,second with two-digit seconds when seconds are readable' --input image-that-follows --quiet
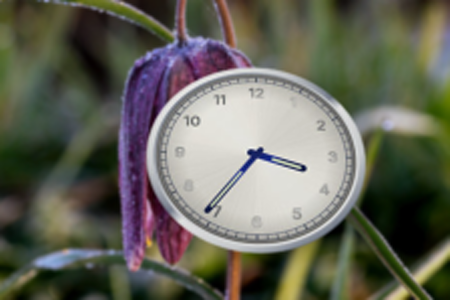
3,36
